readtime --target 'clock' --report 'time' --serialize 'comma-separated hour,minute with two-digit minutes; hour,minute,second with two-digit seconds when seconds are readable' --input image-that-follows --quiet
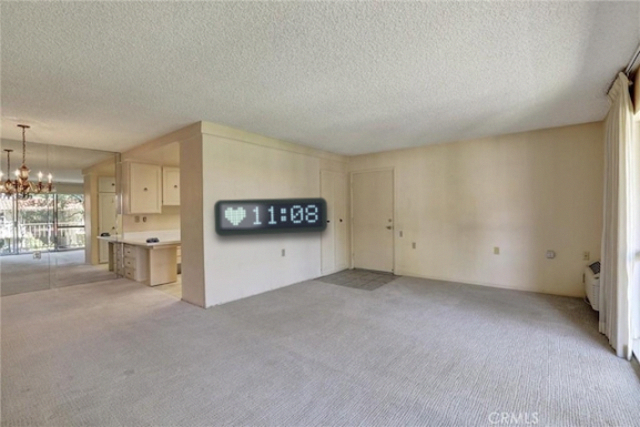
11,08
